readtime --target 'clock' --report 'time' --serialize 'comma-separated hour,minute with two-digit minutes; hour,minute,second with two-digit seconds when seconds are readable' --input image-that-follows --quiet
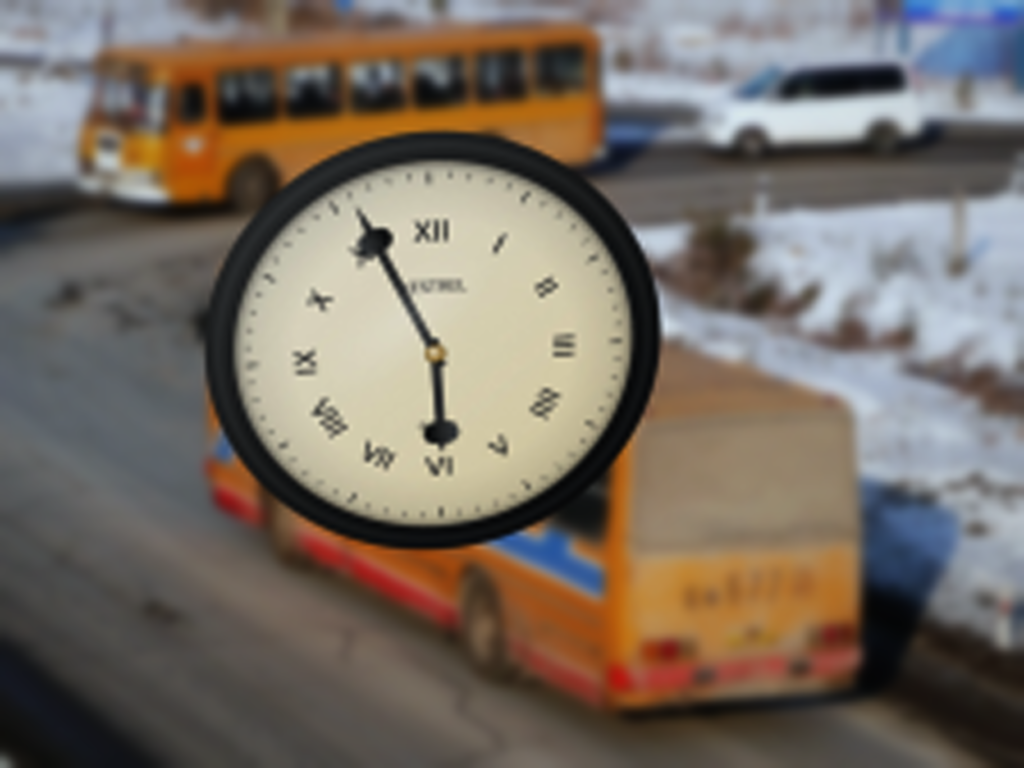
5,56
